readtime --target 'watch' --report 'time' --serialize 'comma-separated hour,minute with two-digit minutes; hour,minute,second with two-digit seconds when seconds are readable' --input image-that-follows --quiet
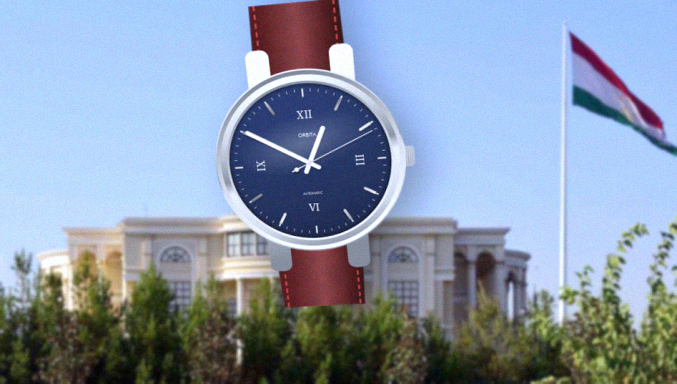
12,50,11
